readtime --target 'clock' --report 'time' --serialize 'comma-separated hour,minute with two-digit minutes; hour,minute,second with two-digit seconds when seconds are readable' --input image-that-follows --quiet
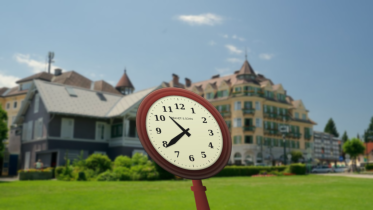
10,39
